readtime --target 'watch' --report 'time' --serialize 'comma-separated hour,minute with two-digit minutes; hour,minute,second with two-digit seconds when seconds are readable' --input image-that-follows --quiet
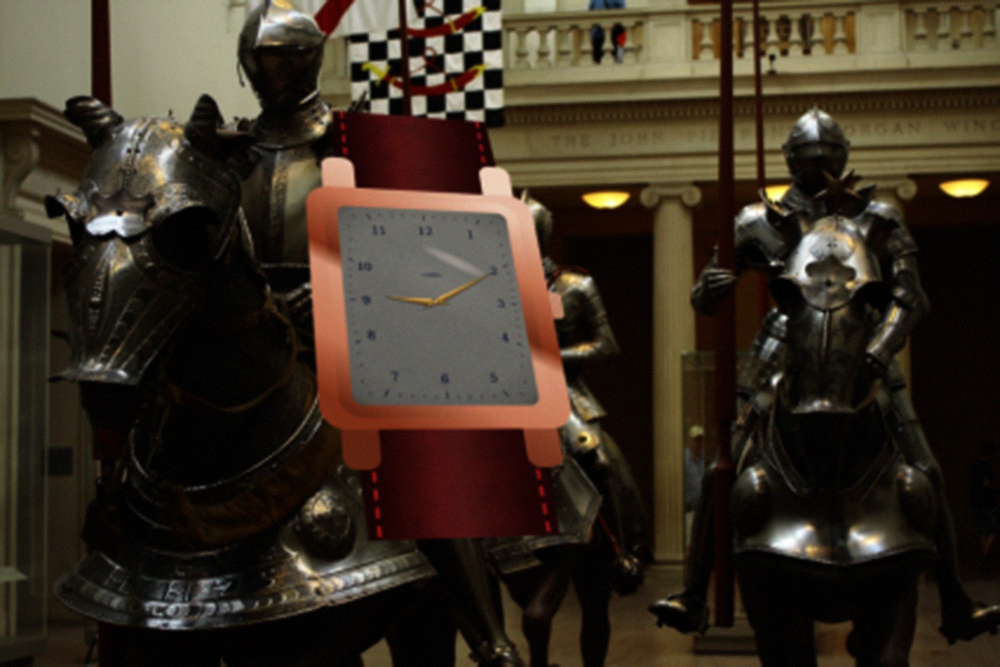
9,10
